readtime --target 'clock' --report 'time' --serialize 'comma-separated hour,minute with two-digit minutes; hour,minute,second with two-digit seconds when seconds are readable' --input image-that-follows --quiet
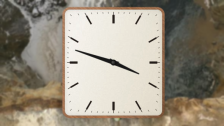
3,48
